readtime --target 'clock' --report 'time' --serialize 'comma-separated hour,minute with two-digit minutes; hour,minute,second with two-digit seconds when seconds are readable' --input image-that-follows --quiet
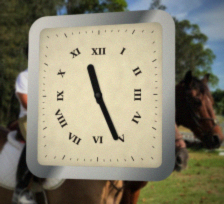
11,26
